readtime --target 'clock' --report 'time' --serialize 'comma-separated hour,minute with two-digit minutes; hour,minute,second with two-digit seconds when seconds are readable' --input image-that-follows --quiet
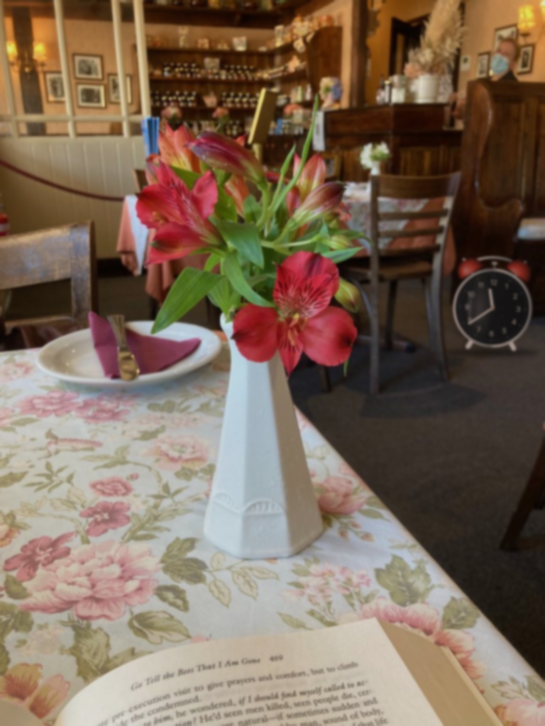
11,39
